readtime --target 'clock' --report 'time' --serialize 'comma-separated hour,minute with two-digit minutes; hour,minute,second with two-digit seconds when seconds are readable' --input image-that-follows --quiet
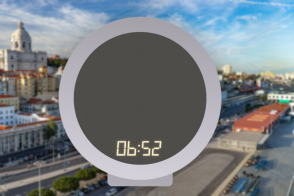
6,52
